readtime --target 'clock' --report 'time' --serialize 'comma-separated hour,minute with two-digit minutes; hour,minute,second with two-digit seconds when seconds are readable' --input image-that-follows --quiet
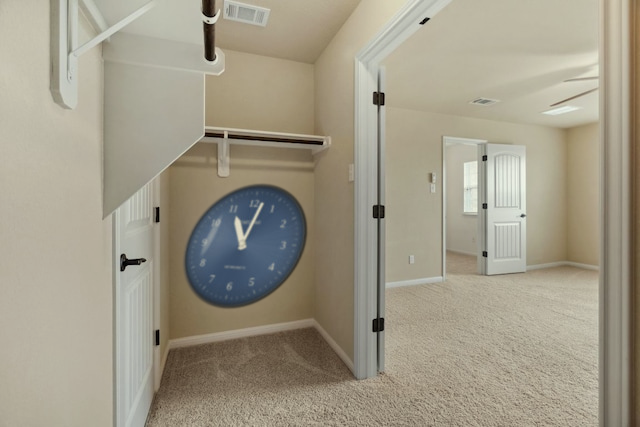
11,02
